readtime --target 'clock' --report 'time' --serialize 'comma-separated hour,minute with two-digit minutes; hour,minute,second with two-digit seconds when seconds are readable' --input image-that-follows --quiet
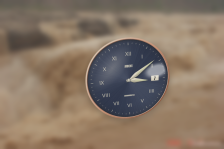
3,09
